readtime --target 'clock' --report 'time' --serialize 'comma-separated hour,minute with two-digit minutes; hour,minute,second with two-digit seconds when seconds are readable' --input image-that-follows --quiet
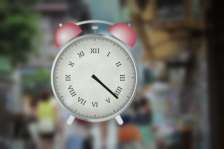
4,22
